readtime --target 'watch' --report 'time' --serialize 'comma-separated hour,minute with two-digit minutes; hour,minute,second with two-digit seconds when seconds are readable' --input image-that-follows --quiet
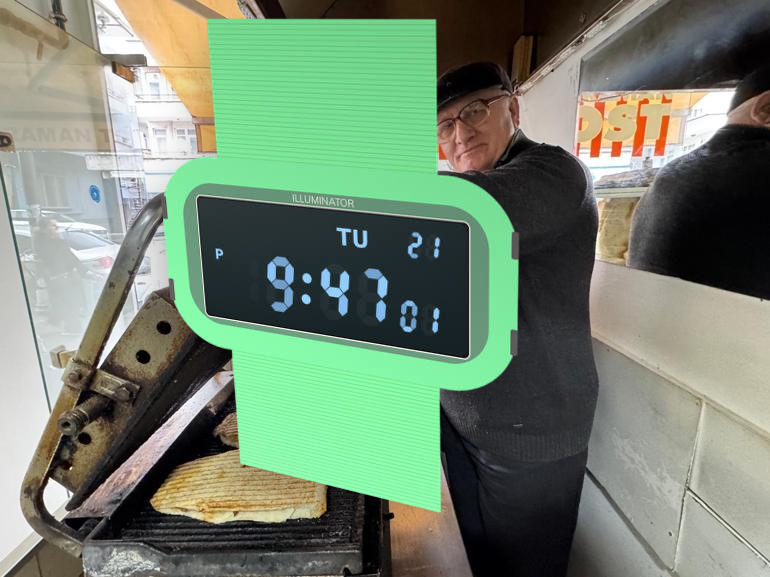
9,47,01
